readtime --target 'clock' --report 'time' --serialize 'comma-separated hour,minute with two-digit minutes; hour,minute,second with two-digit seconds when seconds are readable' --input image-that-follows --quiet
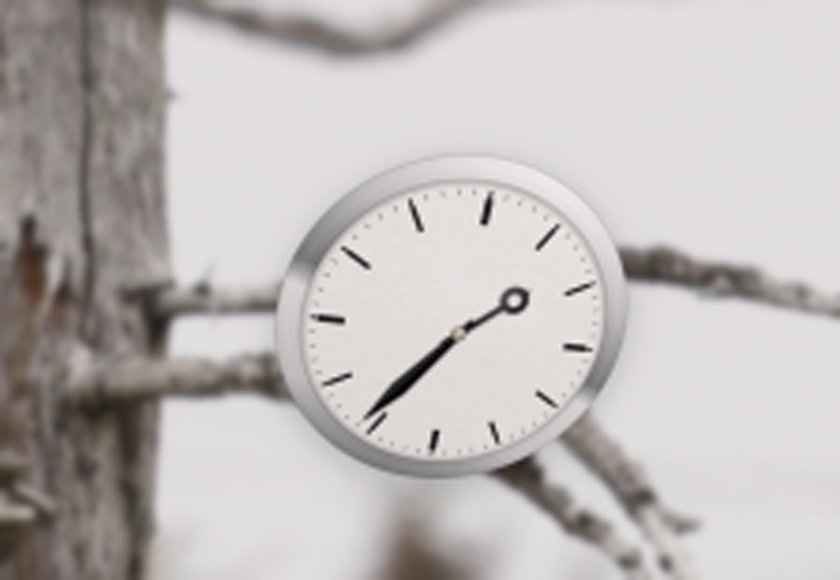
1,36
